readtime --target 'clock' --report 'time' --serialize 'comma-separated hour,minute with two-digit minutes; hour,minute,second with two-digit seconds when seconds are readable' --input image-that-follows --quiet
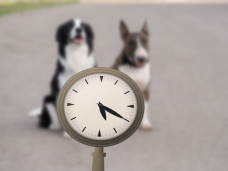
5,20
